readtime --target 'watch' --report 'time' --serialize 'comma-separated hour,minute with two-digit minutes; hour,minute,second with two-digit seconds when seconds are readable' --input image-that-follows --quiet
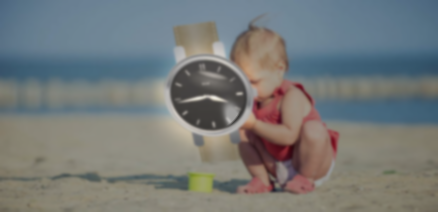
3,44
